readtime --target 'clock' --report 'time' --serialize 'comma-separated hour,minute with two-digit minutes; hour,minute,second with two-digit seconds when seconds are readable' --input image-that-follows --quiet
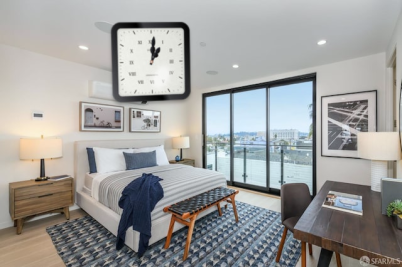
1,01
